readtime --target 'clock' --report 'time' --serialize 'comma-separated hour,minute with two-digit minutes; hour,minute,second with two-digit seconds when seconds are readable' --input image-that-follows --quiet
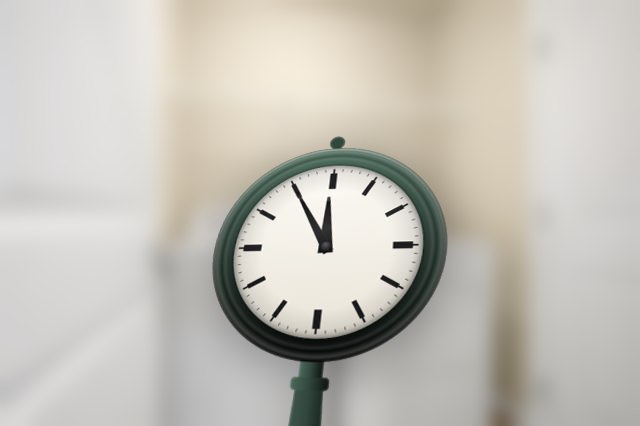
11,55
